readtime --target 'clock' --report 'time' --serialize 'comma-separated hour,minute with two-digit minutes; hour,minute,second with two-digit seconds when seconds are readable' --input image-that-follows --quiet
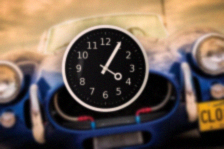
4,05
